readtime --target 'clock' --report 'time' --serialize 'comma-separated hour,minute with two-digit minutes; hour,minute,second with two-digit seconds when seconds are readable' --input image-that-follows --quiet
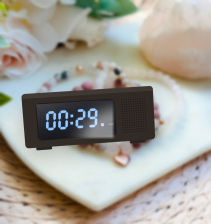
0,29
